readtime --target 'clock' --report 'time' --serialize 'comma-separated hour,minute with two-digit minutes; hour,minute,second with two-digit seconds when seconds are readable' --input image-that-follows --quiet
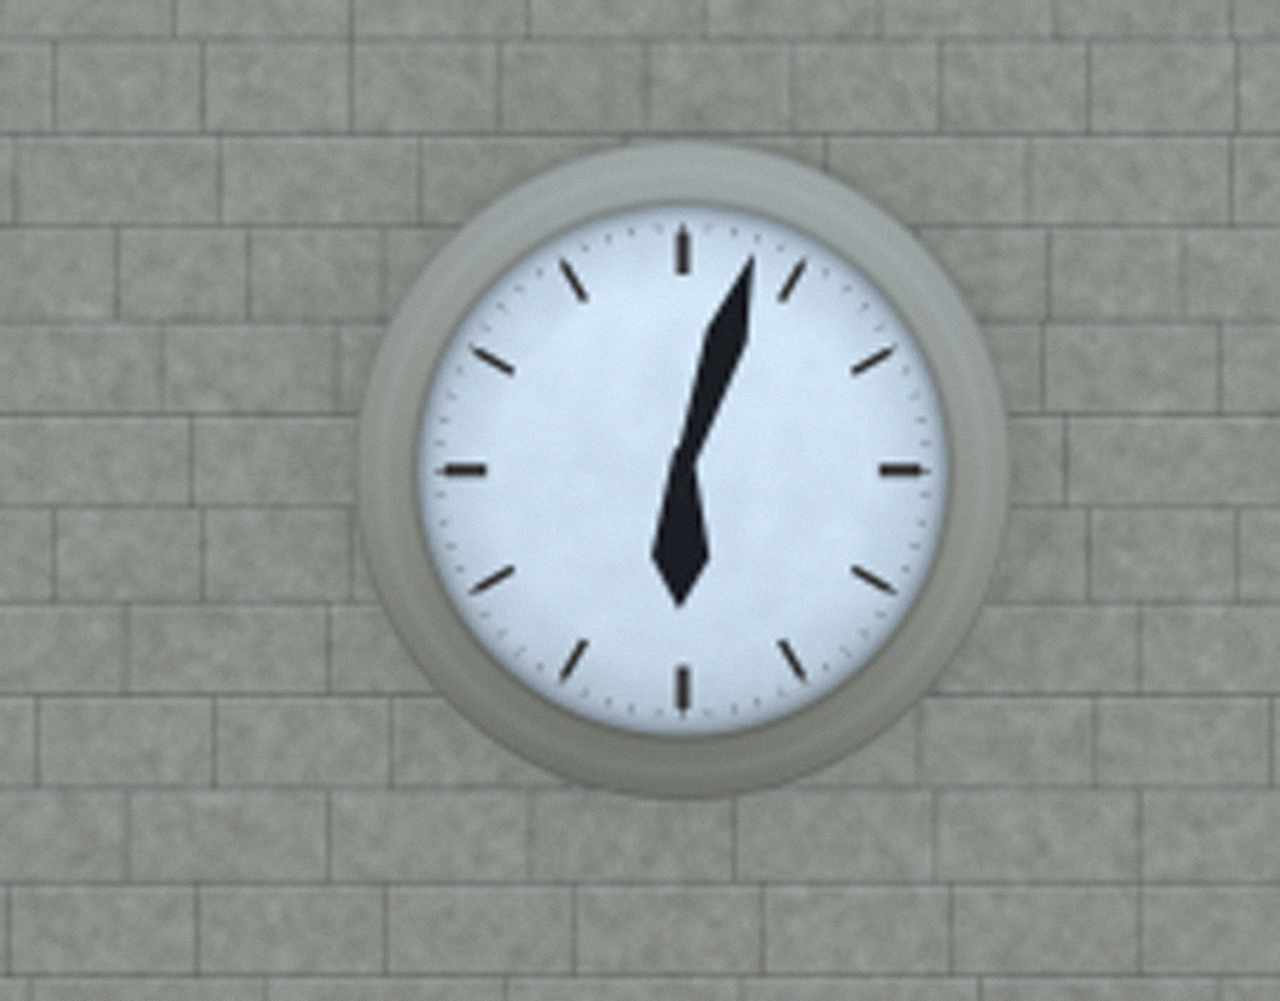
6,03
